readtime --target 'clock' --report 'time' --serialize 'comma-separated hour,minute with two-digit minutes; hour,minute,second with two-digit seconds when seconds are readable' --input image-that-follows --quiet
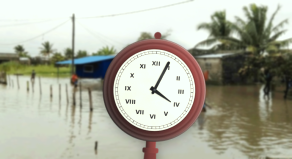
4,04
